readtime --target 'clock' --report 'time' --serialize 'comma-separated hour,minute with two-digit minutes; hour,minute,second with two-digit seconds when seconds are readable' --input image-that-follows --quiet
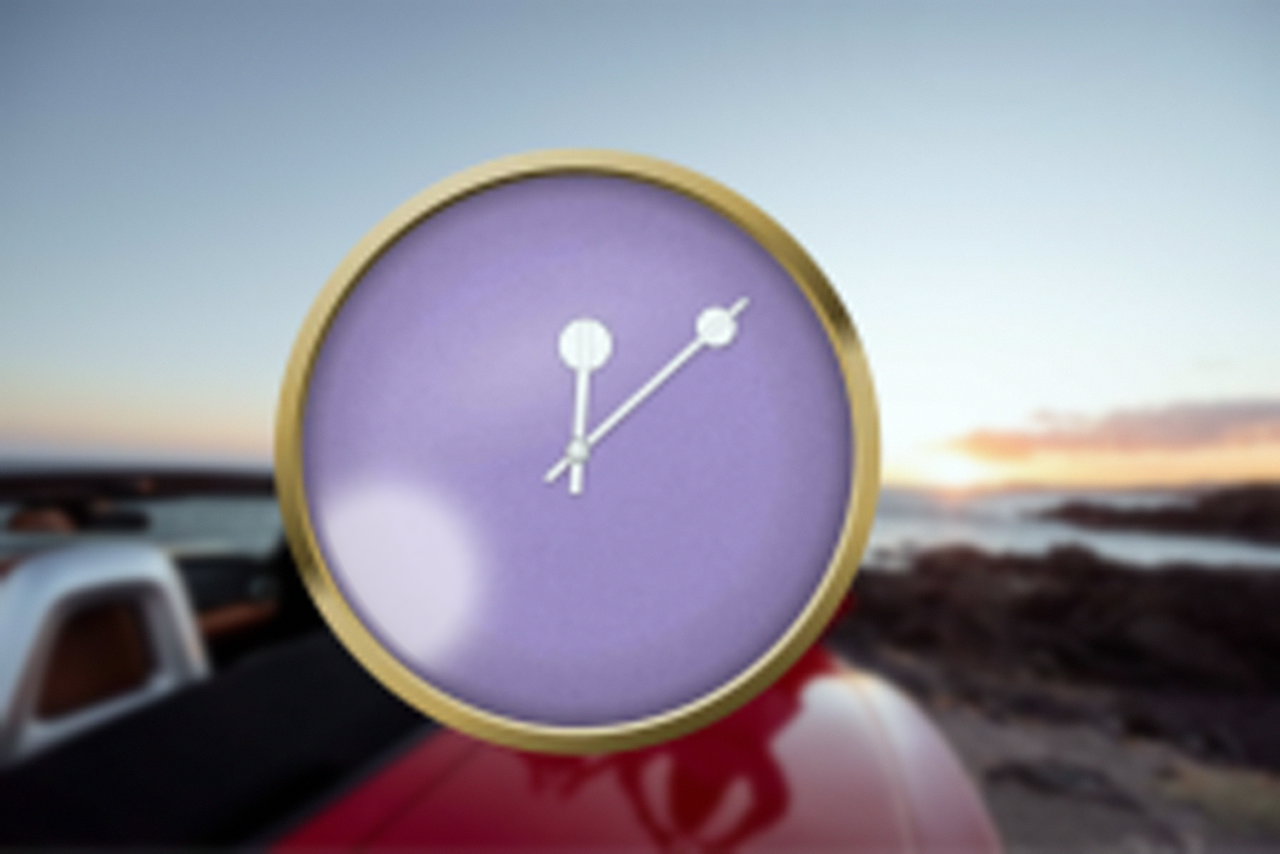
12,08
